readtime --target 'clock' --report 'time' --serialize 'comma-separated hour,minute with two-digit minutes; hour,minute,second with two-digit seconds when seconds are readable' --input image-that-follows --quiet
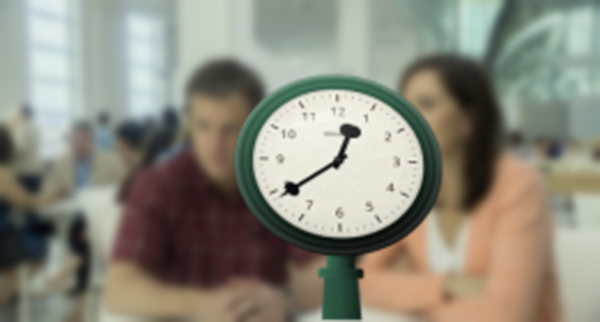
12,39
